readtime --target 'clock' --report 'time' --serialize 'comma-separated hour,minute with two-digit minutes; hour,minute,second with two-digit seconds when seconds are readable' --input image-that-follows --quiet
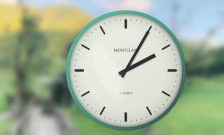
2,05
